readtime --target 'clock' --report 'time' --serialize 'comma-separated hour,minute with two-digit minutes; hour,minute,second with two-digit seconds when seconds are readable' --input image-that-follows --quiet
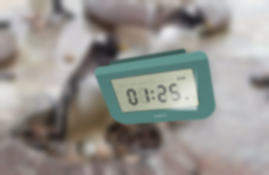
1,25
